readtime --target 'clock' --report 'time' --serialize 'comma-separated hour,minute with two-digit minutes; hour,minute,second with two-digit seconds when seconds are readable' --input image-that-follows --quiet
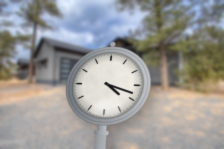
4,18
